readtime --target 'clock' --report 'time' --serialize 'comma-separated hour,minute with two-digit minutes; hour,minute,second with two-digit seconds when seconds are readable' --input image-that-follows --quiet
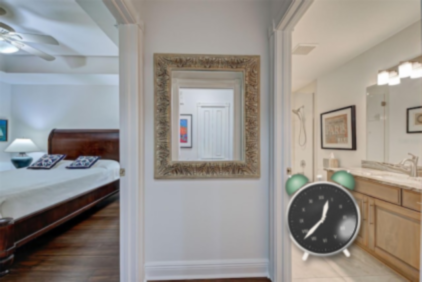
12,38
